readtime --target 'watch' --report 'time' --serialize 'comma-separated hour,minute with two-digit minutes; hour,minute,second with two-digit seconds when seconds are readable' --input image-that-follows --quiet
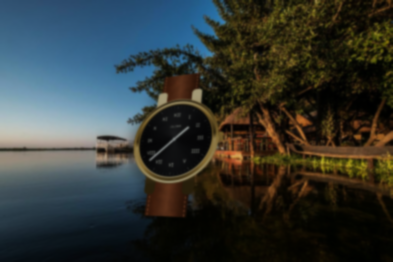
1,38
